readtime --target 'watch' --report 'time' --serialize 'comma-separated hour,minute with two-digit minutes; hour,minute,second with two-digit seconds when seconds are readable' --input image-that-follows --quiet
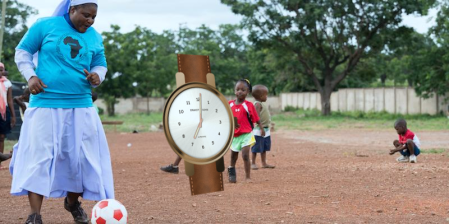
7,01
